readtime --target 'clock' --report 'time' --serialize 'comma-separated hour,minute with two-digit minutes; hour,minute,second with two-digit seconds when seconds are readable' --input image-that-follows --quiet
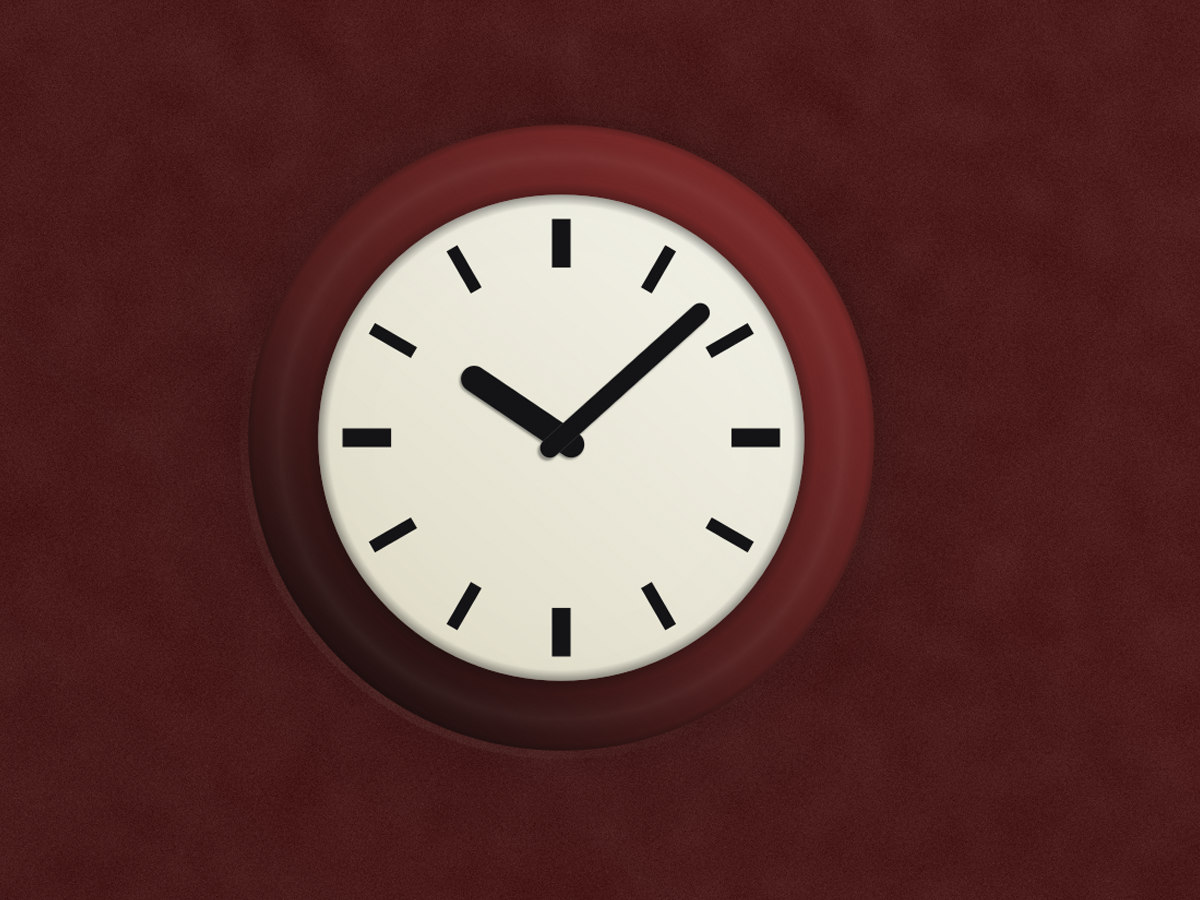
10,08
